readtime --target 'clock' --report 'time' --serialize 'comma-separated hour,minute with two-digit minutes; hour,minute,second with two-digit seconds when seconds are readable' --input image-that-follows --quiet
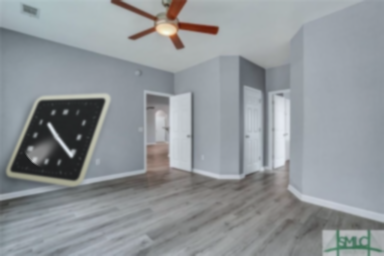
10,21
